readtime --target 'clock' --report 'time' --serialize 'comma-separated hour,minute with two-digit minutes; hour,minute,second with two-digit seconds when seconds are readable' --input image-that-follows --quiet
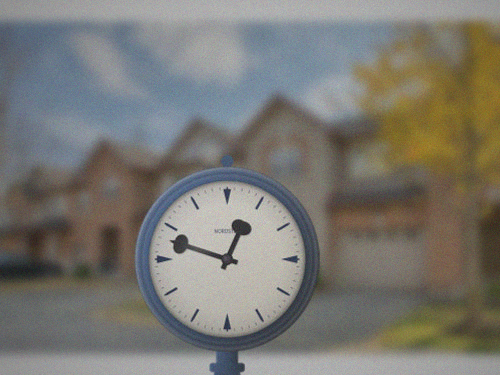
12,48
